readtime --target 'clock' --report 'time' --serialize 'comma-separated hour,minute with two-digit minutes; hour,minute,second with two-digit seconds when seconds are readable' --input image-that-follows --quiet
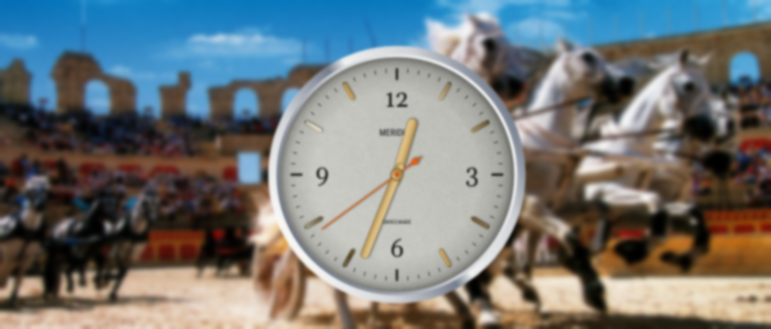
12,33,39
